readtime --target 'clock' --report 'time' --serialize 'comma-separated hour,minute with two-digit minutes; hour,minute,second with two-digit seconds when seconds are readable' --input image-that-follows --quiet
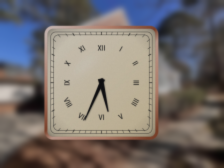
5,34
